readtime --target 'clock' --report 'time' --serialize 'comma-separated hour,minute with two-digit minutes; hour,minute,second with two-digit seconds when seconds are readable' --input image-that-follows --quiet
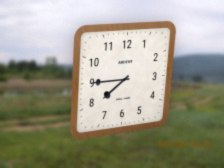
7,45
